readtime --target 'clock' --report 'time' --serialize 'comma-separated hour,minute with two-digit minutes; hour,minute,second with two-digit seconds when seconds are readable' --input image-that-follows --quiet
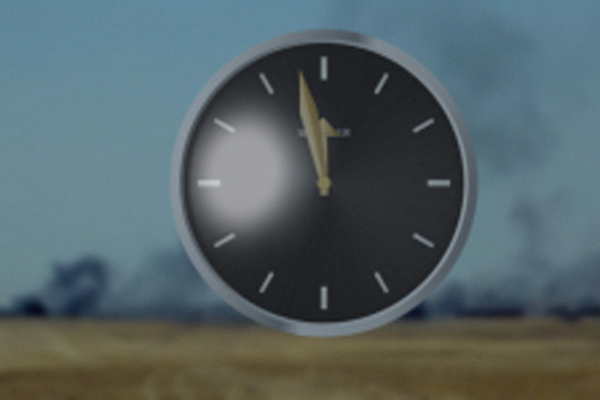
11,58
